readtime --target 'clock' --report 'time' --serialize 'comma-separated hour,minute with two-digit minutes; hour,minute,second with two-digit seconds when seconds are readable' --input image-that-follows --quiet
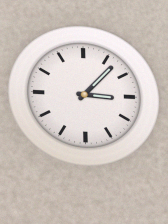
3,07
